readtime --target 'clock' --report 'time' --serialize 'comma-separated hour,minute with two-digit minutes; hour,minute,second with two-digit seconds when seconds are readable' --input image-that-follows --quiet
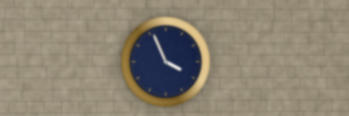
3,56
